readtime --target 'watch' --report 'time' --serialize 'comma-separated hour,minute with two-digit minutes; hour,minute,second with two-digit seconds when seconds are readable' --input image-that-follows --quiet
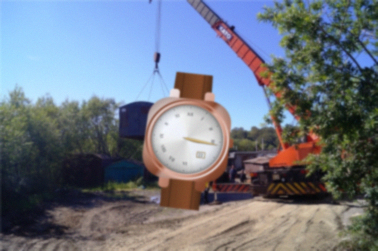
3,16
